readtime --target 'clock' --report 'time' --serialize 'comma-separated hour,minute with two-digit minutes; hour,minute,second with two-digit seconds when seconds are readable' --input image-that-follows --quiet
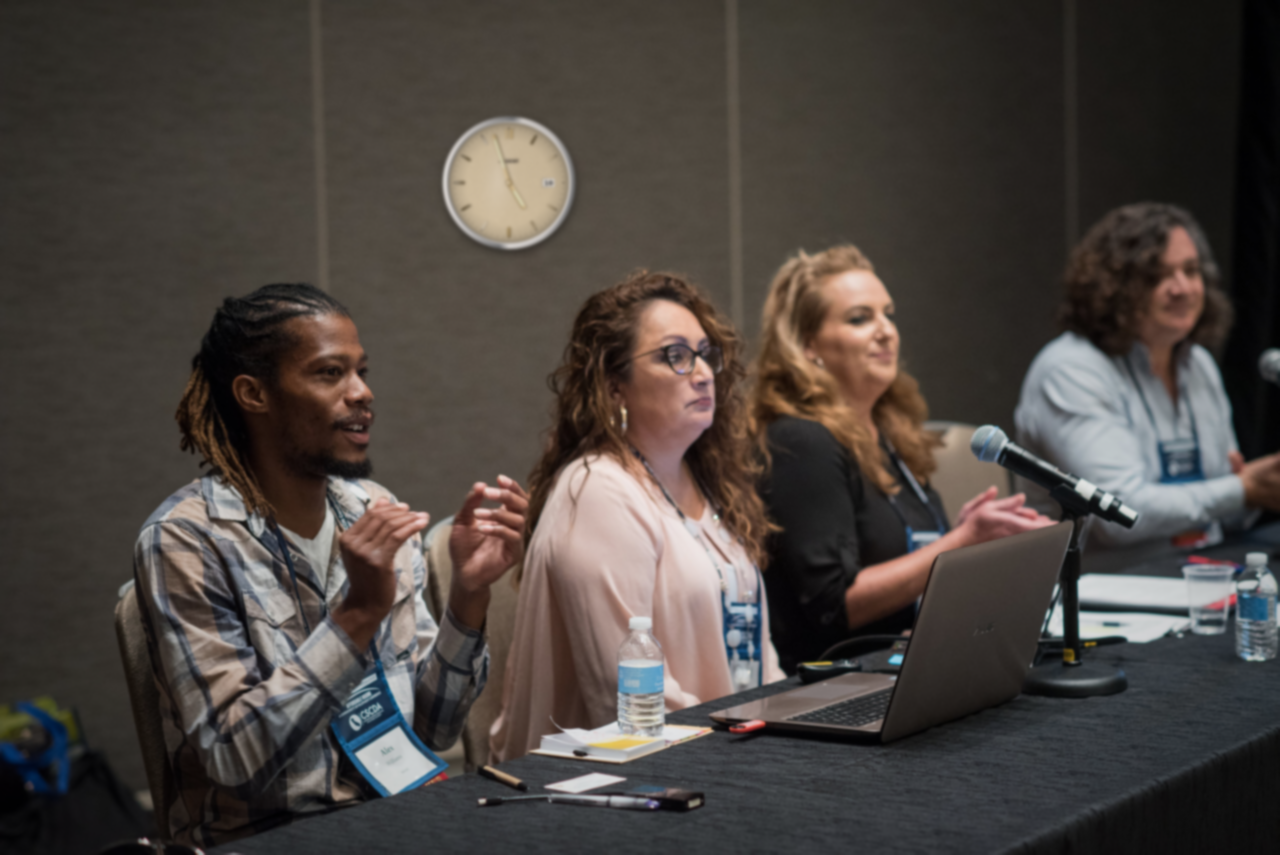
4,57
